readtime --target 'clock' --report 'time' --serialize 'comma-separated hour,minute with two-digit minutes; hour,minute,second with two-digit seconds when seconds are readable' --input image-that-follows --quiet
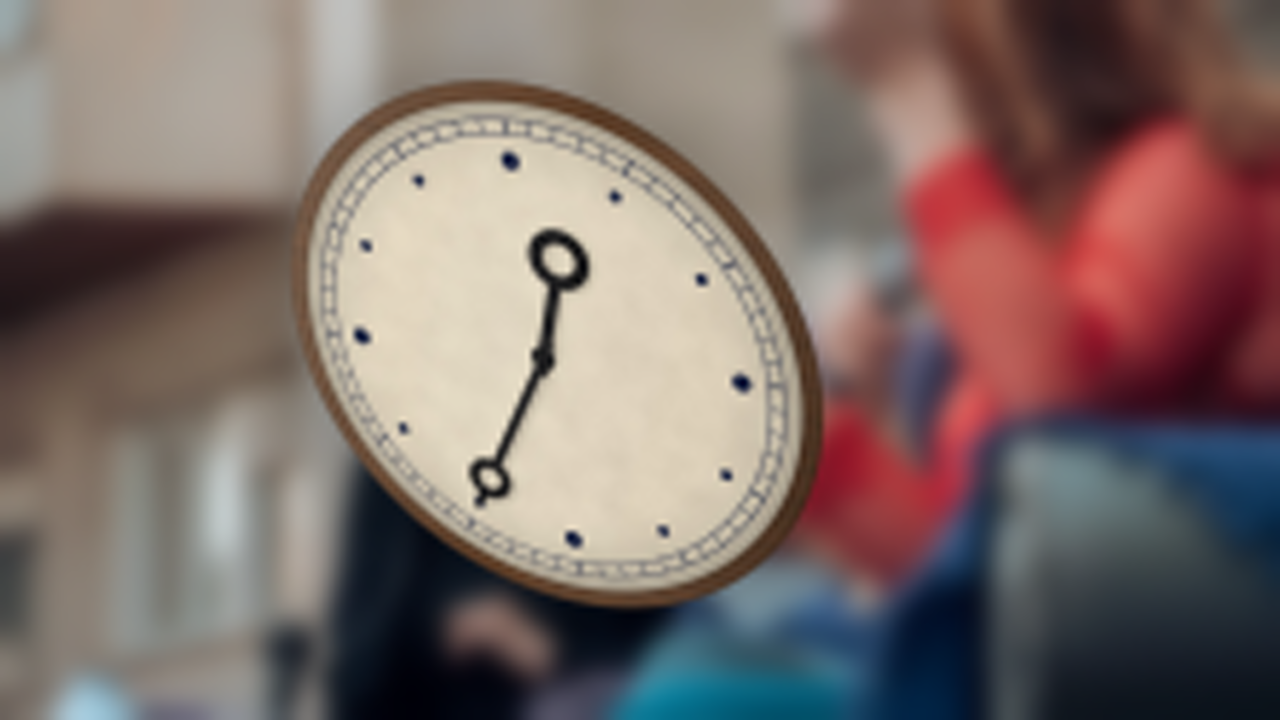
12,35
